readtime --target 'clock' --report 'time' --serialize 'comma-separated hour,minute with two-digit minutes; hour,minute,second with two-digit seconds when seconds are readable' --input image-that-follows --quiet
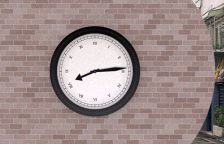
8,14
